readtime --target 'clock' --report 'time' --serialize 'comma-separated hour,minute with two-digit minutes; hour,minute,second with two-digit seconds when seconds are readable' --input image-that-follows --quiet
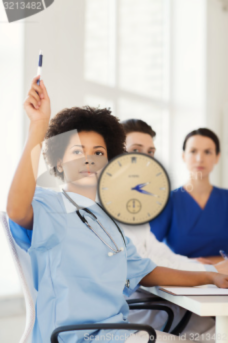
2,18
